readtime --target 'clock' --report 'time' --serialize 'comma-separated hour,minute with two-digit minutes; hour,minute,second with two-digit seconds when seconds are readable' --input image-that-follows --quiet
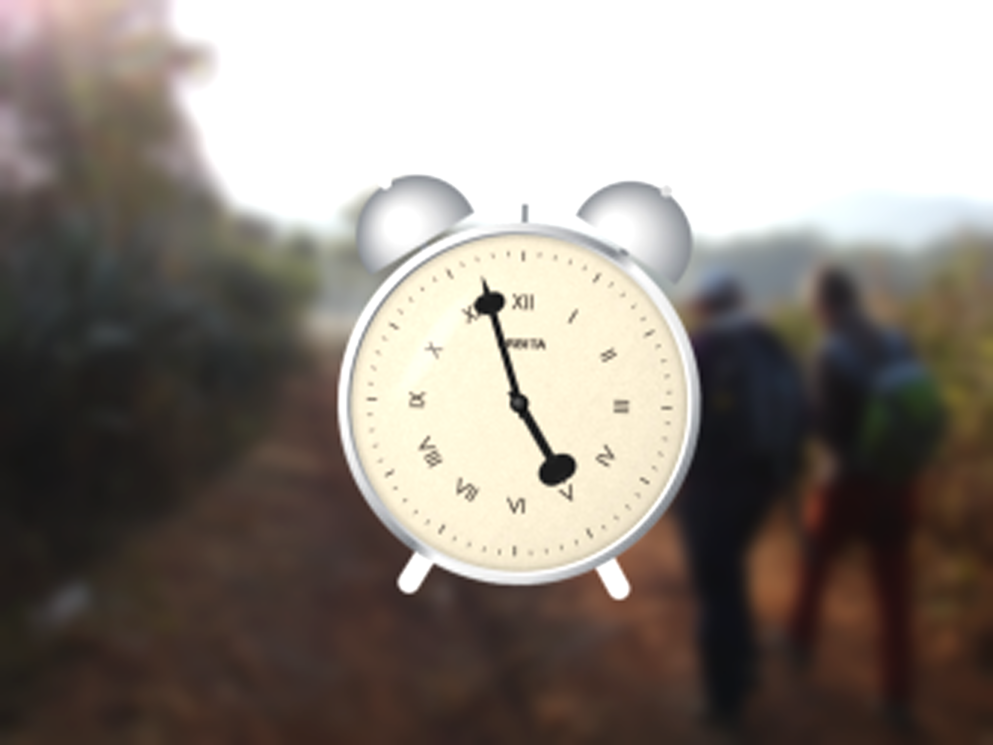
4,57
